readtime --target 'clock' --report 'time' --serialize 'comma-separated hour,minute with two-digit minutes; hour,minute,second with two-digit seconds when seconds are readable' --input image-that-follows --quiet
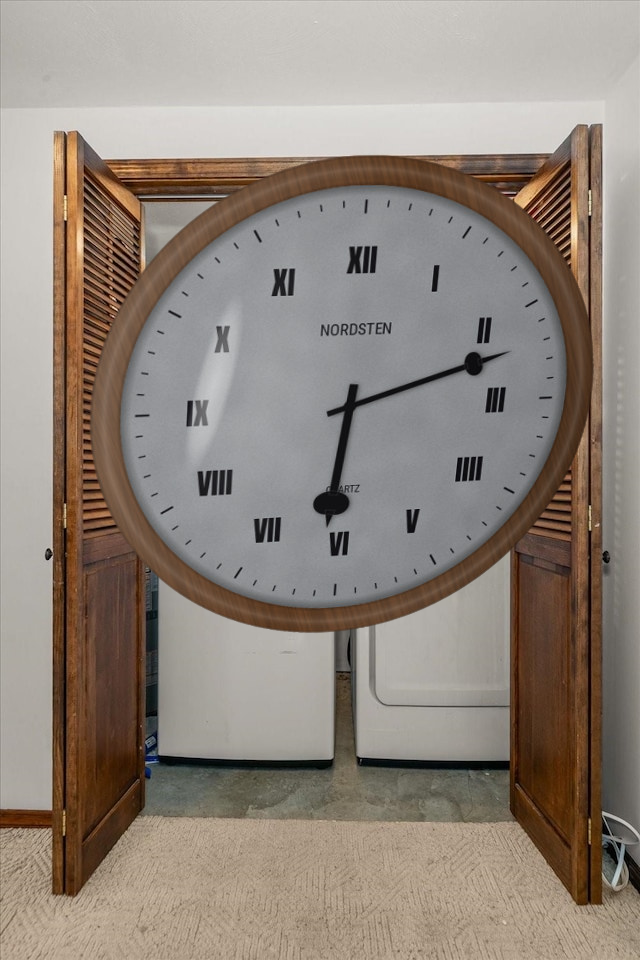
6,12
